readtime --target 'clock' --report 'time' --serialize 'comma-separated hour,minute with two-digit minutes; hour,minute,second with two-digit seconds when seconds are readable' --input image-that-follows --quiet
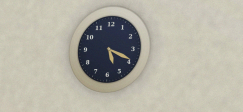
5,19
